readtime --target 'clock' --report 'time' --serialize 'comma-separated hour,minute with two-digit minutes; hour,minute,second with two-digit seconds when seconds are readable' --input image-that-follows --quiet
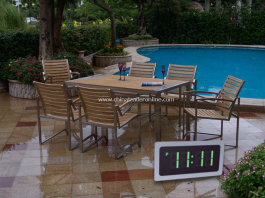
11,11
